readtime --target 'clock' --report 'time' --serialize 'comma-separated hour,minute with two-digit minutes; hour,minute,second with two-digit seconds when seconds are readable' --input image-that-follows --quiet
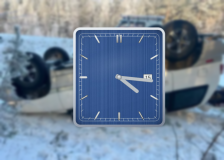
4,16
